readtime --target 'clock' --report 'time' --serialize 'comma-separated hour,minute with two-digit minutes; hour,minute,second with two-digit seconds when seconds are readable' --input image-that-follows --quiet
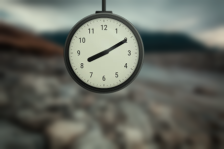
8,10
